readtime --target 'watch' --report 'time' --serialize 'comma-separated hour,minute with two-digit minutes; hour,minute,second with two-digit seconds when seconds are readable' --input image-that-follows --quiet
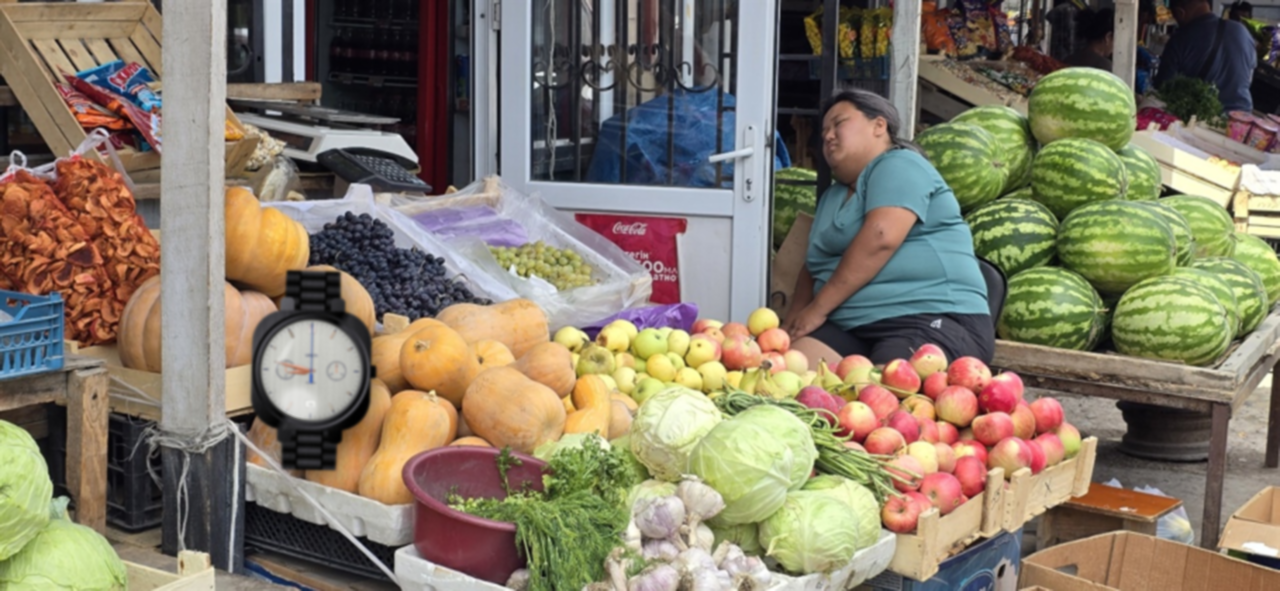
8,47
